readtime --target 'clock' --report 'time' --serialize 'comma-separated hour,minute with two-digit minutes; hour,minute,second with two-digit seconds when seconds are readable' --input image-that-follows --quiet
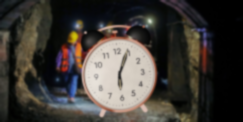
6,04
